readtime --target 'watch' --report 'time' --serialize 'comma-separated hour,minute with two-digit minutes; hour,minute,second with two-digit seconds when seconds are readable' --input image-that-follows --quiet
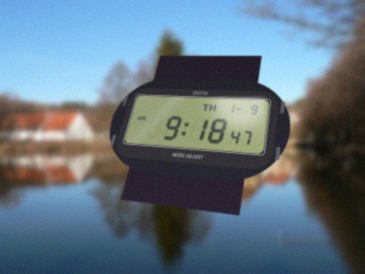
9,18,47
